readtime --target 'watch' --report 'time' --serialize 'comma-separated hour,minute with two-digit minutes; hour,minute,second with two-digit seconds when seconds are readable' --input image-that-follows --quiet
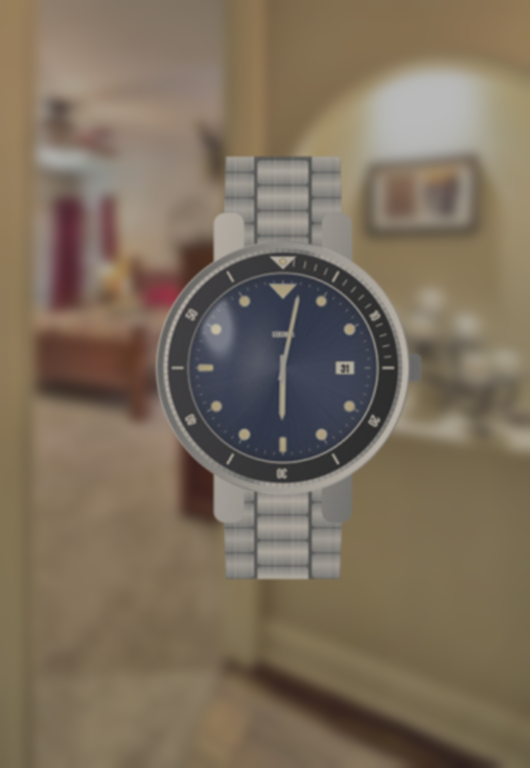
6,02
